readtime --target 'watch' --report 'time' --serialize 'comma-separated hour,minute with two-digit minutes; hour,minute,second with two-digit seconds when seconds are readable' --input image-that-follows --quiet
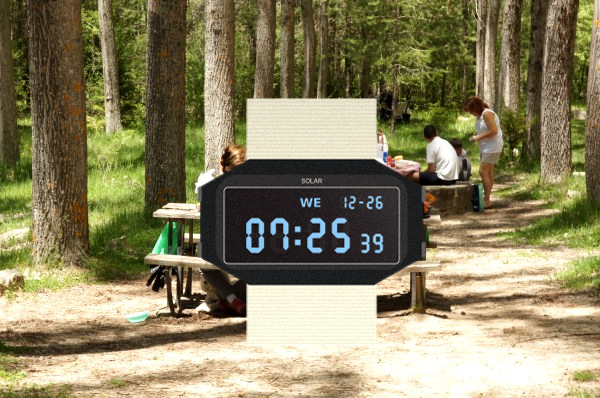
7,25,39
